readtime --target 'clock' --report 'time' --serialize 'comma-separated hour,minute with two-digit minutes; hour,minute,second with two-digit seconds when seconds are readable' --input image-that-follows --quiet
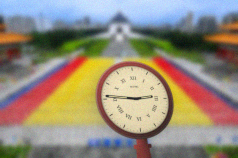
2,46
